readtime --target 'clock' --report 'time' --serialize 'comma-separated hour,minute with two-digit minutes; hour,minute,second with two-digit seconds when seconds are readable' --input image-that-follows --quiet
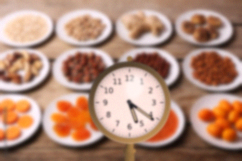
5,21
